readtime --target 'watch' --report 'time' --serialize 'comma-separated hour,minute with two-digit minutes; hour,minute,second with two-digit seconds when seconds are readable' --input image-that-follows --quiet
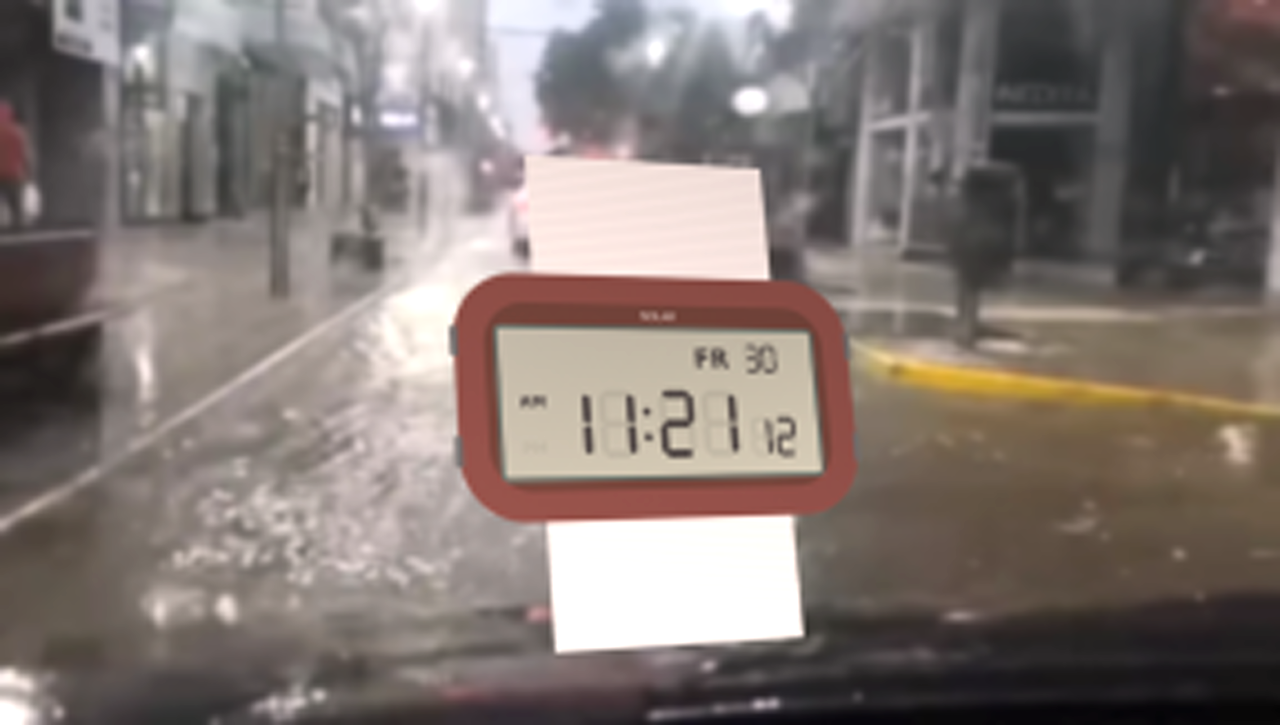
11,21,12
